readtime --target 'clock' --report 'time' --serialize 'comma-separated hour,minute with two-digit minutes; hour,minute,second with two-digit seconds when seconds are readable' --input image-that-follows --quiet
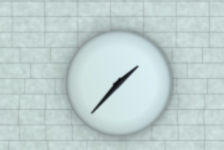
1,37
